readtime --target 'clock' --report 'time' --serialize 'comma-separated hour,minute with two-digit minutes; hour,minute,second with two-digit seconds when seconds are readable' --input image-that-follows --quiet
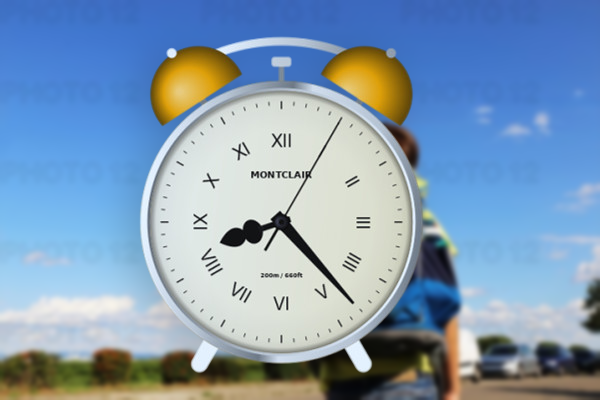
8,23,05
